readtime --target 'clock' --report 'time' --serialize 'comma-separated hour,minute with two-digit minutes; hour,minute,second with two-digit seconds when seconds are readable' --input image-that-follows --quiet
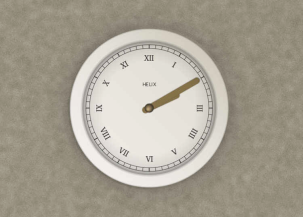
2,10
